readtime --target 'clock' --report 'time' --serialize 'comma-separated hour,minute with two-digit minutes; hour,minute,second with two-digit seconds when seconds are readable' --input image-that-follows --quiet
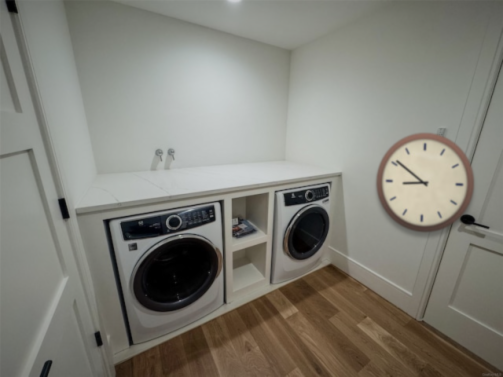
8,51
